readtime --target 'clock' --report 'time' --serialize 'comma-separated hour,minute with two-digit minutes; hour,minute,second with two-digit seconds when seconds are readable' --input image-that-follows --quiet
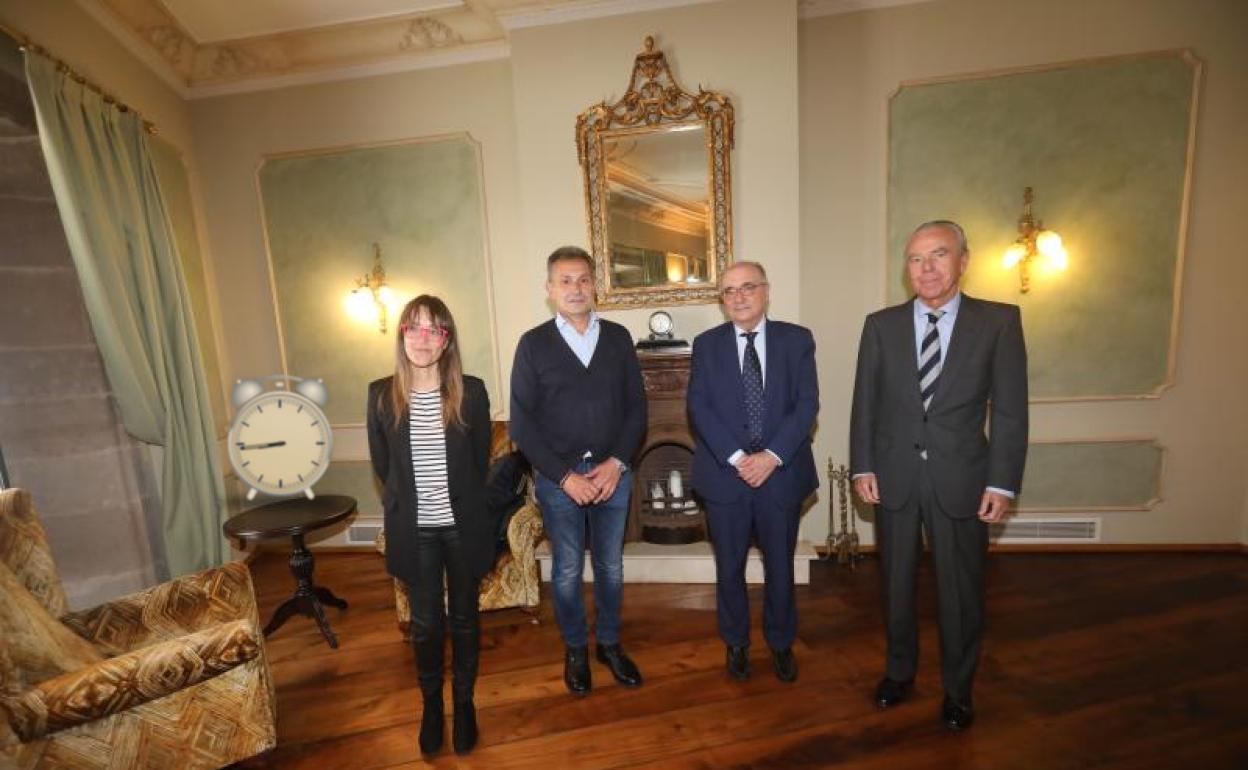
8,44
